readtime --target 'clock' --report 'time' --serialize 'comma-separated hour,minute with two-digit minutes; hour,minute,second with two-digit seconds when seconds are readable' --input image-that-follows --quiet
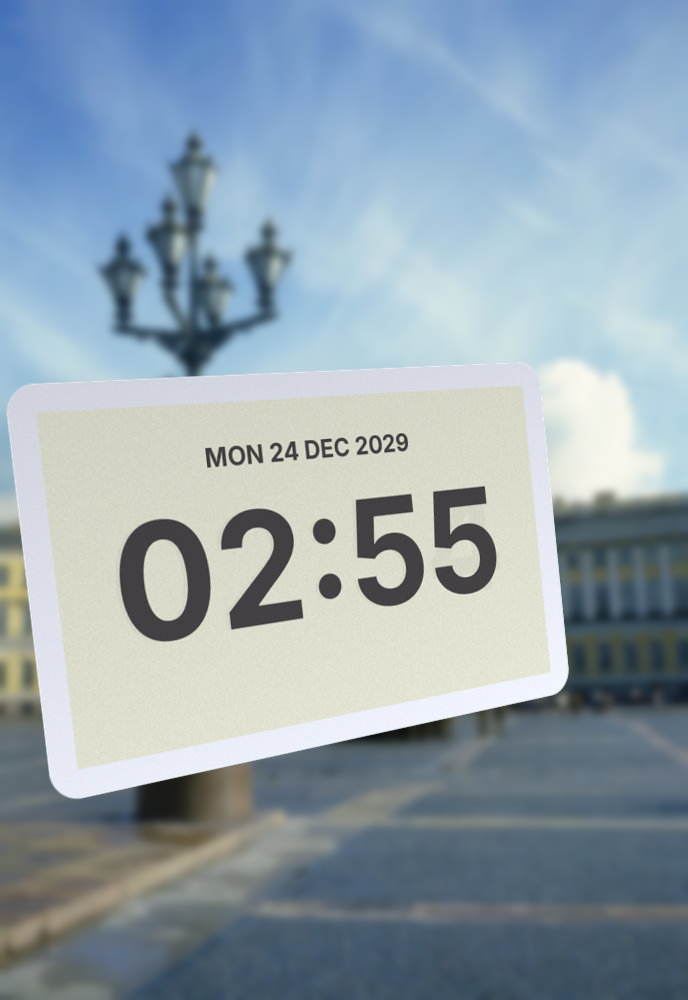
2,55
